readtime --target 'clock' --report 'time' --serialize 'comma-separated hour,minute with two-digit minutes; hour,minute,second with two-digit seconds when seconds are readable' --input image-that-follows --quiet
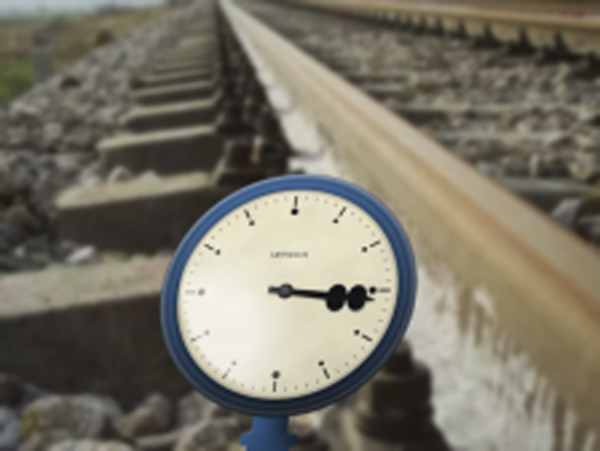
3,16
